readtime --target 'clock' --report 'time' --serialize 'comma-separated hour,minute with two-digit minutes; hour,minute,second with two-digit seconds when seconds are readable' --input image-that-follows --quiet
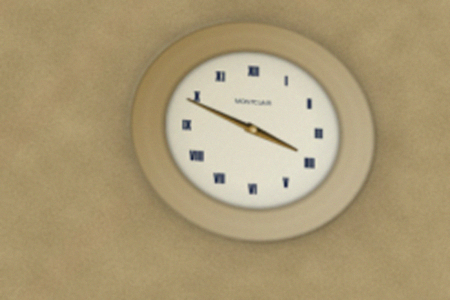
3,49
